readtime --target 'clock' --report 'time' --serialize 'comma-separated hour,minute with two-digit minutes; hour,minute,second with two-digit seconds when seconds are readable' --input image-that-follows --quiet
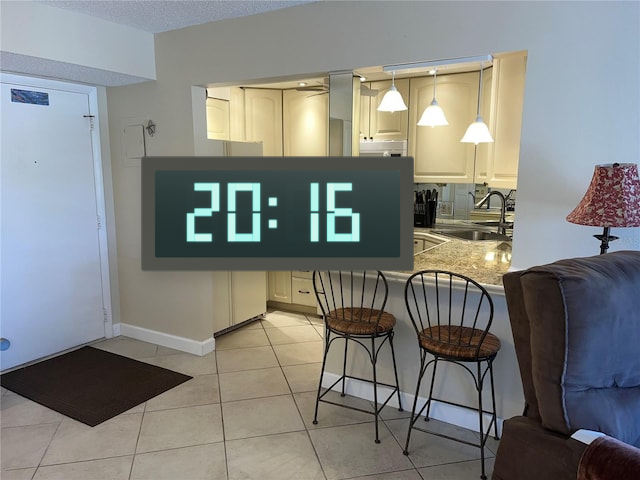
20,16
